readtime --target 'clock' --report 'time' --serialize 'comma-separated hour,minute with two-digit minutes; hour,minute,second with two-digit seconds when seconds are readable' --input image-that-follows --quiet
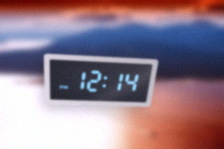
12,14
